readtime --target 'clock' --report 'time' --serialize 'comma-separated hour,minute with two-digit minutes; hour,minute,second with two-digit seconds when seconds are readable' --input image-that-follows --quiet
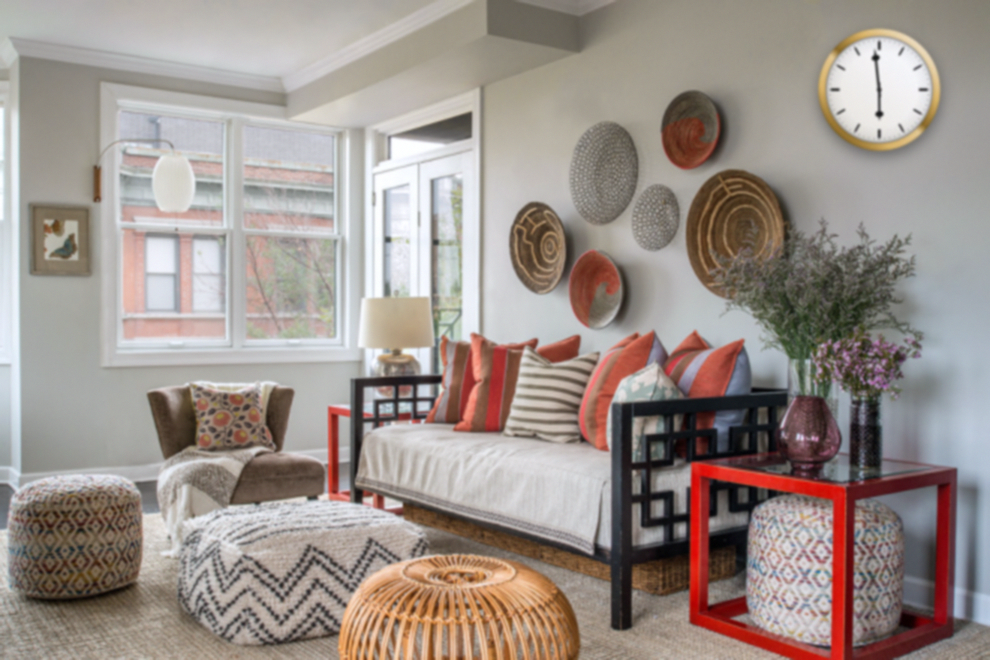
5,59
